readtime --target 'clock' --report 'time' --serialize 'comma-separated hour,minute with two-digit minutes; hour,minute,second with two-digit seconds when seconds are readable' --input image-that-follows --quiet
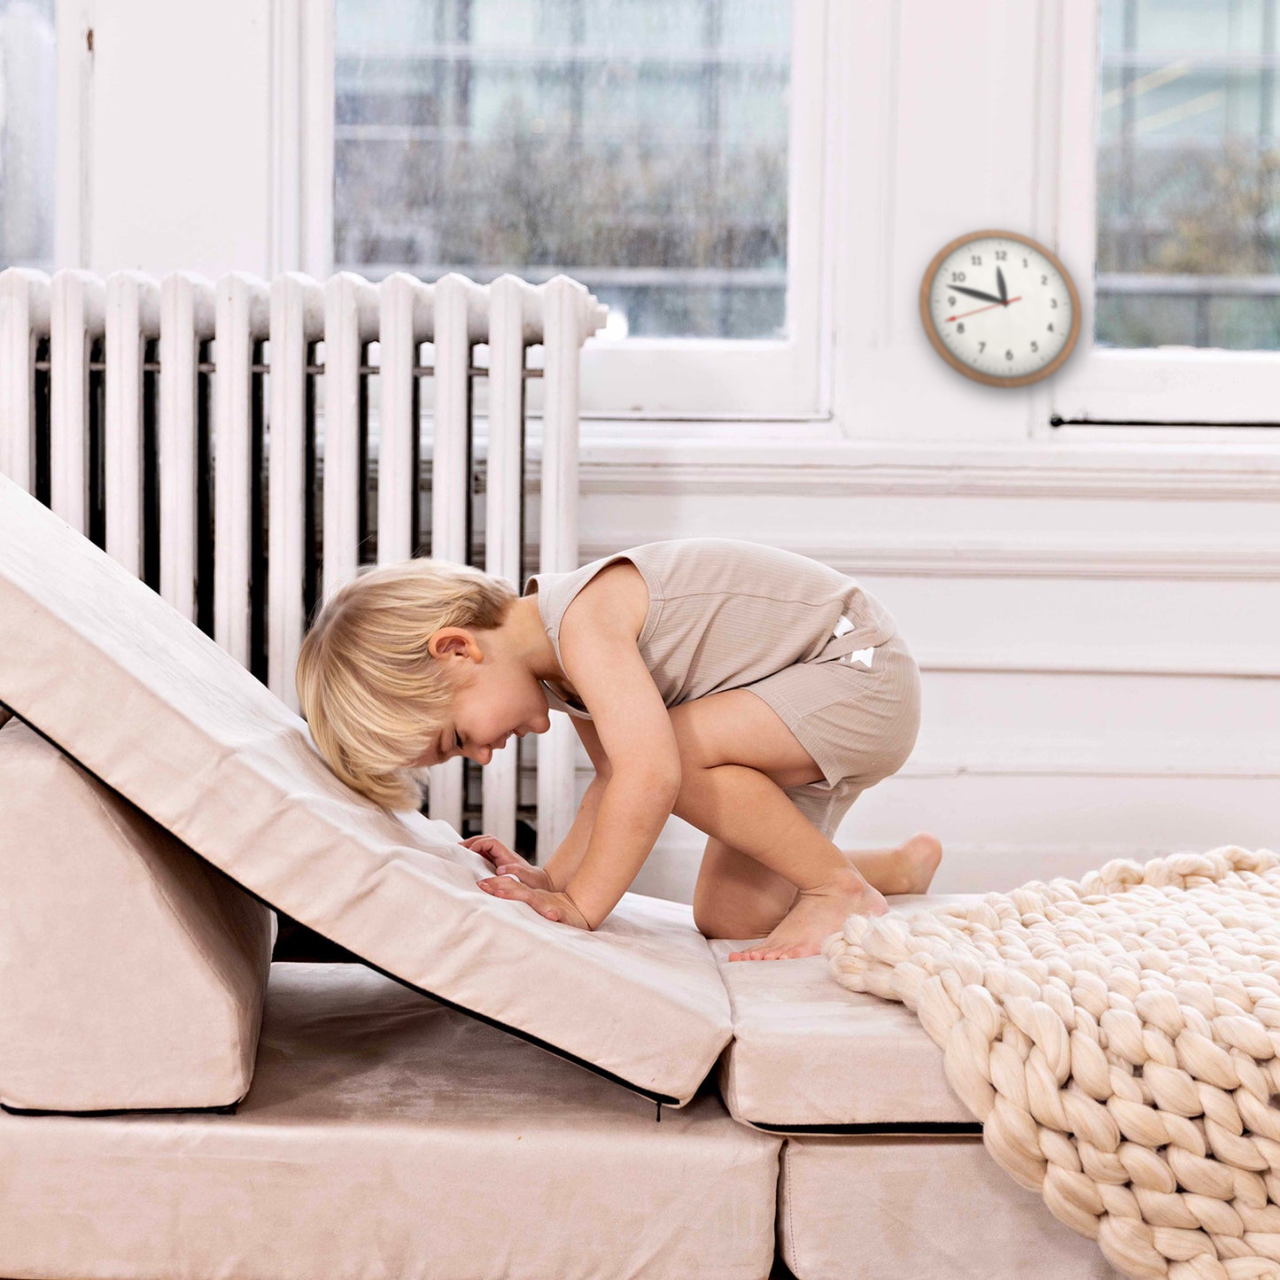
11,47,42
